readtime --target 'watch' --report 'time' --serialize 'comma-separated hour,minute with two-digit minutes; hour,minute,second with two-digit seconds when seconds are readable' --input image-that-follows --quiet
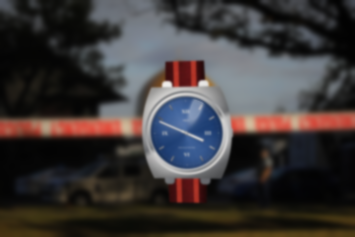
3,49
